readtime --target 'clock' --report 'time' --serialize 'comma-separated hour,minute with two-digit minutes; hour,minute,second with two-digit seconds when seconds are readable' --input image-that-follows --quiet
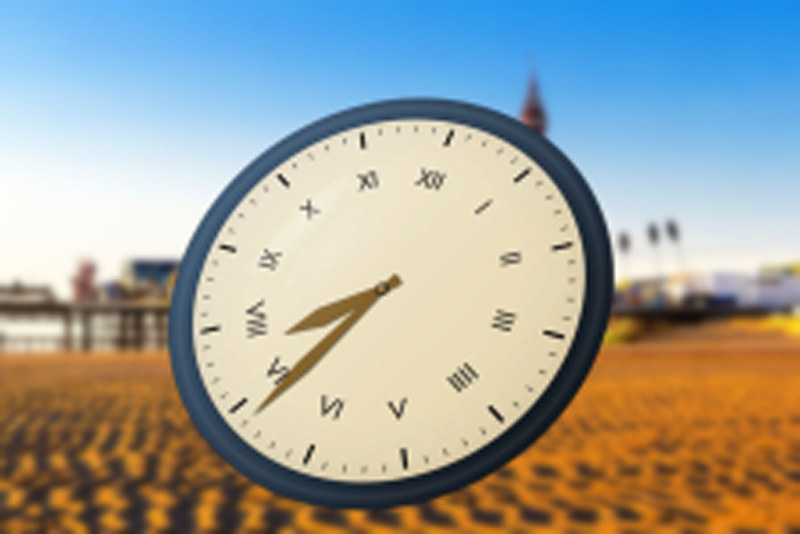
7,34
